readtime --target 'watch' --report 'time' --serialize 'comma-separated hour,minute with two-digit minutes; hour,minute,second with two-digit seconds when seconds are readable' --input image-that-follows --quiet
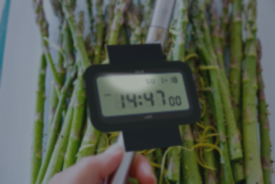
14,47,00
